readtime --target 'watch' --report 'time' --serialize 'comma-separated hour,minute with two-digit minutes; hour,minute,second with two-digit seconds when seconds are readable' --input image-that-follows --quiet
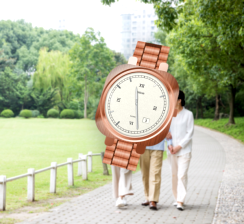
11,27
